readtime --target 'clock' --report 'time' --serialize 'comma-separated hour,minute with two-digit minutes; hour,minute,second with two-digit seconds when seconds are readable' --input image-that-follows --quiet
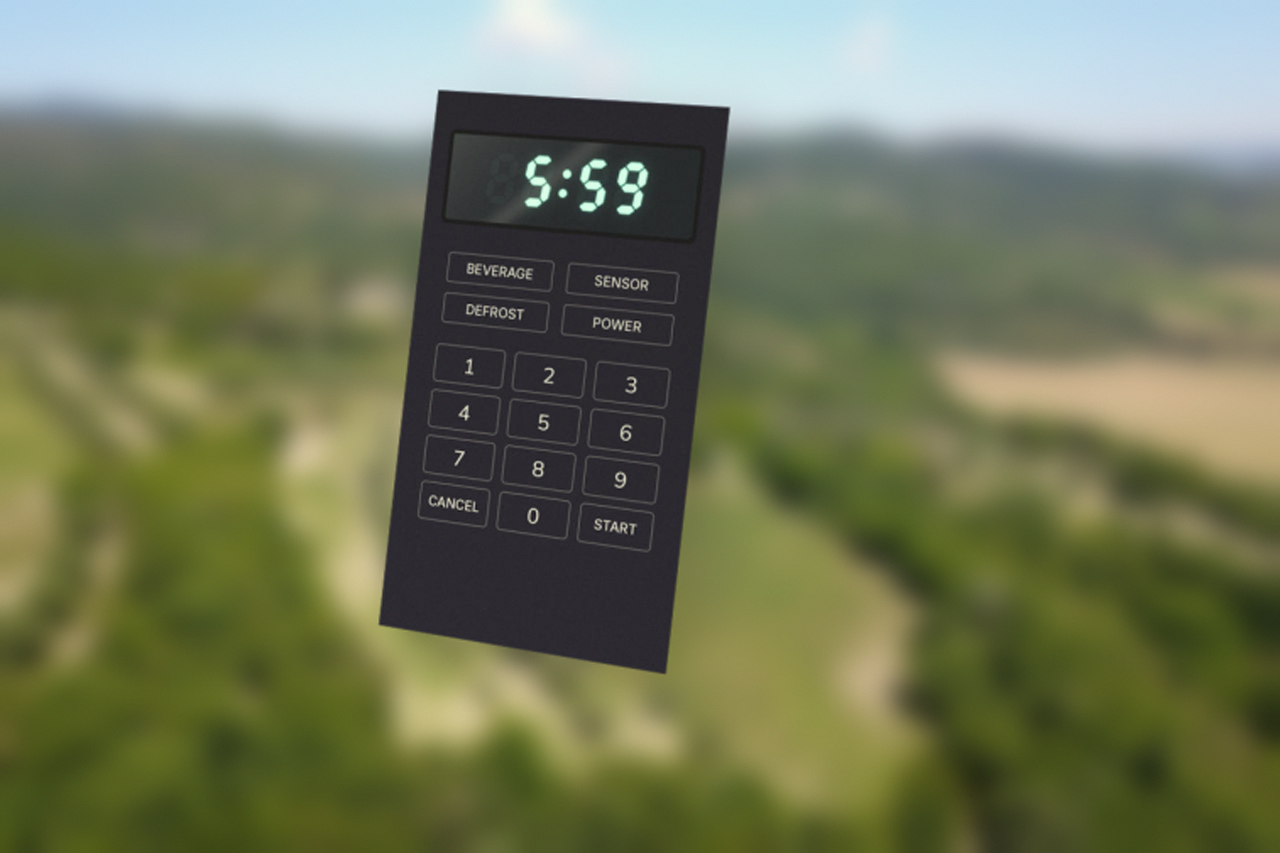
5,59
